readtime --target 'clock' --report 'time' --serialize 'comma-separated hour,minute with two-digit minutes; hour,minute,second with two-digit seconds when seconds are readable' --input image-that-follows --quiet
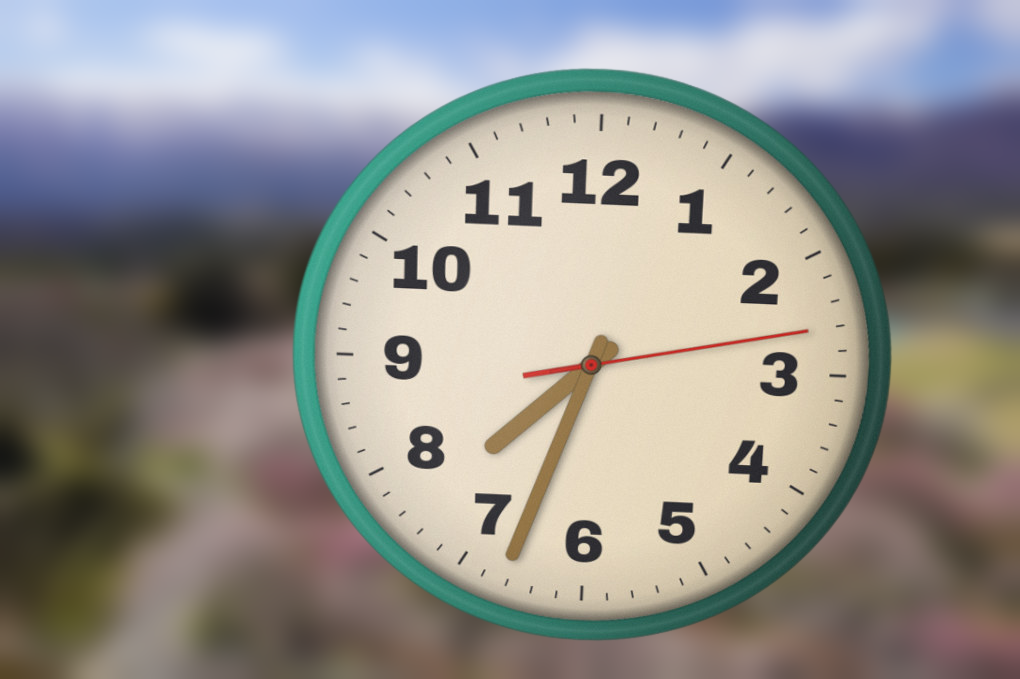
7,33,13
